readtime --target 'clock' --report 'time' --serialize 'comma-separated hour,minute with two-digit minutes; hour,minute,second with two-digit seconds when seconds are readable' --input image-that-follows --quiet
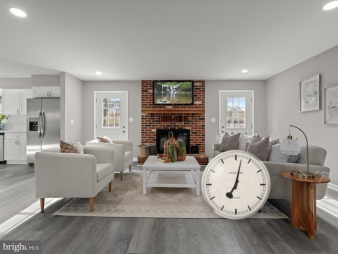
7,02
